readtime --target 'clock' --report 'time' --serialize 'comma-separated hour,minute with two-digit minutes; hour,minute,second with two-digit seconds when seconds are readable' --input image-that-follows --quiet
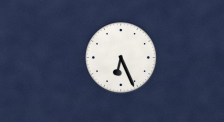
6,26
